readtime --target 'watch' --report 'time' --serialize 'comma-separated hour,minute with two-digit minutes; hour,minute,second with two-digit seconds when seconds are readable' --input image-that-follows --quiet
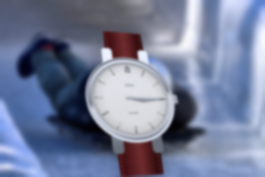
3,15
